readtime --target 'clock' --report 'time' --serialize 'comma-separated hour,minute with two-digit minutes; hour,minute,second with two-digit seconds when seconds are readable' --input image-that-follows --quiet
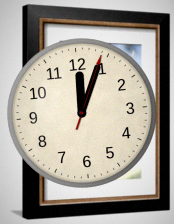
12,04,04
